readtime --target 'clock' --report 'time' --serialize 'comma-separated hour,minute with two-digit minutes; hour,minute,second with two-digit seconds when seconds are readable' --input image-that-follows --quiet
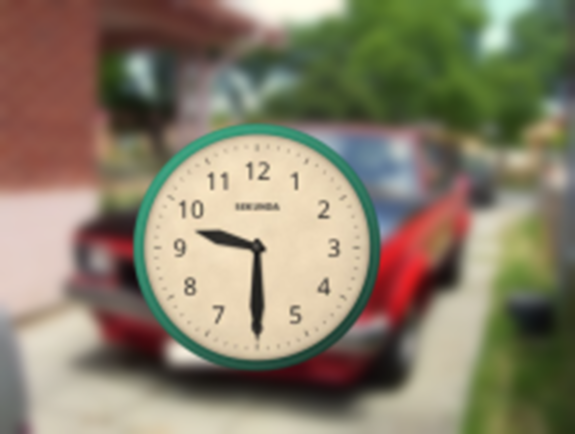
9,30
